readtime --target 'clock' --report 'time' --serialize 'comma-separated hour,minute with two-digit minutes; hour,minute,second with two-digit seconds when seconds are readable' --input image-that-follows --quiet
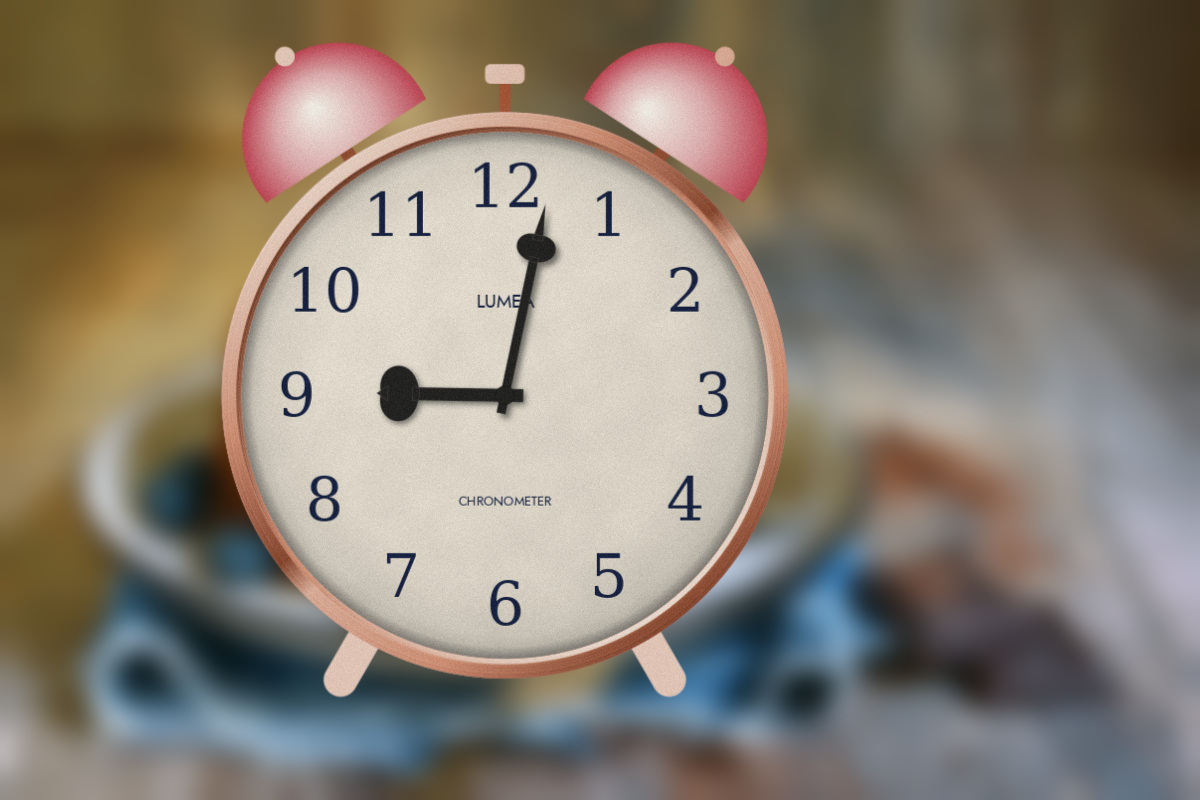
9,02
